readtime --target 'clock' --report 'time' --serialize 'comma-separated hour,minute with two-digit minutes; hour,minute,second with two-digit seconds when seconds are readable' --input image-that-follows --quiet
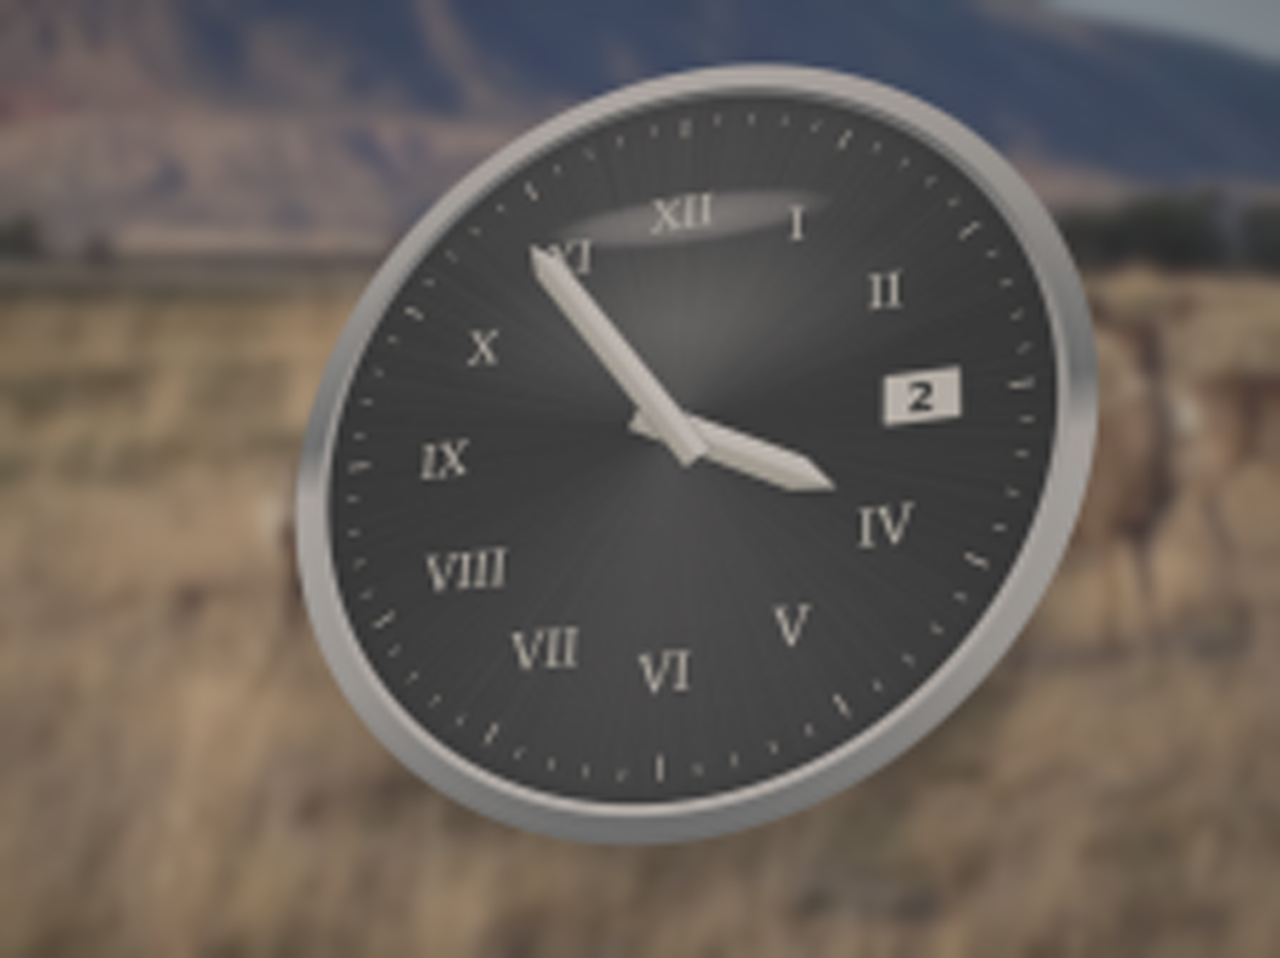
3,54
